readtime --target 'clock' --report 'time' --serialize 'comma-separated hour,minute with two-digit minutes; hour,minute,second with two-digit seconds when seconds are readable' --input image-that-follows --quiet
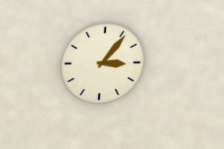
3,06
